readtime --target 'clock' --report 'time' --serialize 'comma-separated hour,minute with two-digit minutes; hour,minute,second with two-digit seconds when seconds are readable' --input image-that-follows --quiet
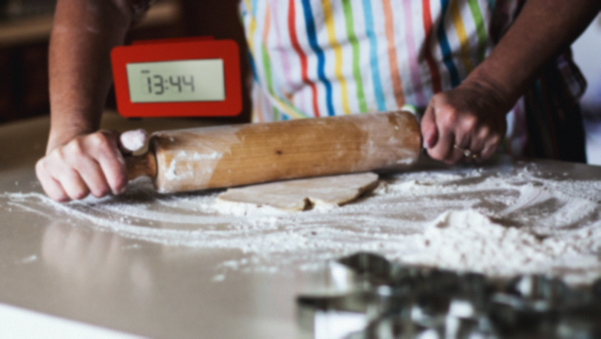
13,44
